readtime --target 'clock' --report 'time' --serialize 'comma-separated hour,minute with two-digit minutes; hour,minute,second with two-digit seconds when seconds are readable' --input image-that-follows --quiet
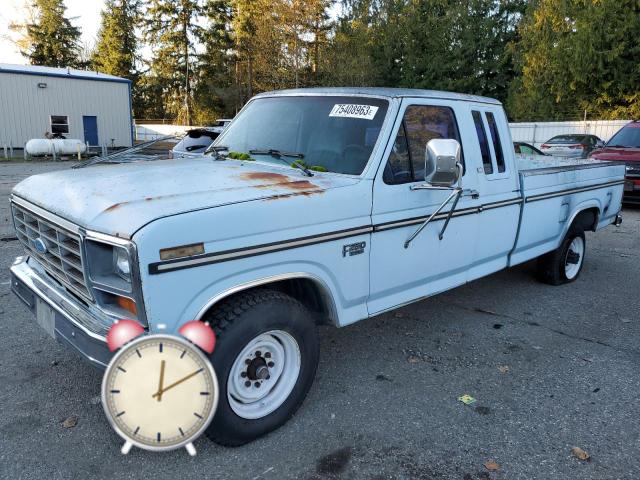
12,10
